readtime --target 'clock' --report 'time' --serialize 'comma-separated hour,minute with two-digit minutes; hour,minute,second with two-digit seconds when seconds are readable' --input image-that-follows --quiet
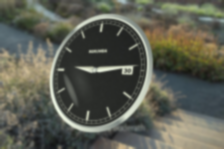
9,14
